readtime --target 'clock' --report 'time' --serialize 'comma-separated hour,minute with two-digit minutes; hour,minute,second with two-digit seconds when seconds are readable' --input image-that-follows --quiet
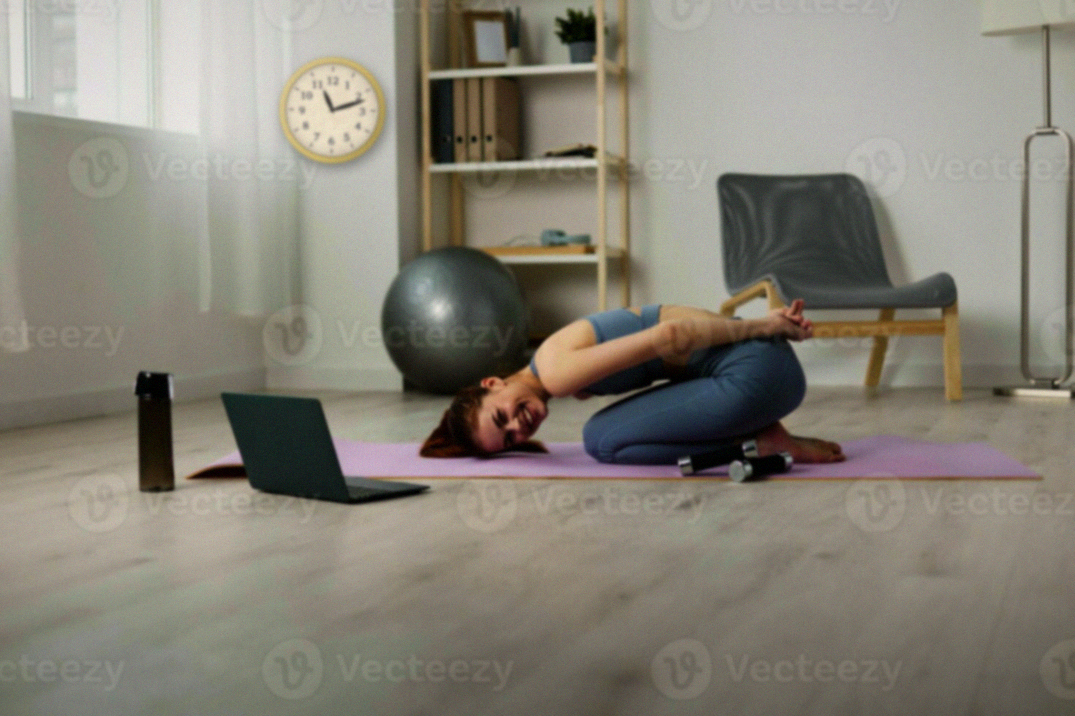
11,12
